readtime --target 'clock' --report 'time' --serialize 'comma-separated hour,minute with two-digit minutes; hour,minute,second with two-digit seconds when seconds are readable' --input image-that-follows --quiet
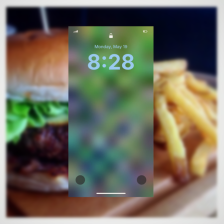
8,28
